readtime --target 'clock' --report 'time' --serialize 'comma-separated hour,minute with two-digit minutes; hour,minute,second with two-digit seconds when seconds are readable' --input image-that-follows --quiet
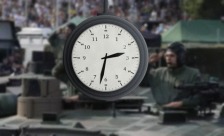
2,32
